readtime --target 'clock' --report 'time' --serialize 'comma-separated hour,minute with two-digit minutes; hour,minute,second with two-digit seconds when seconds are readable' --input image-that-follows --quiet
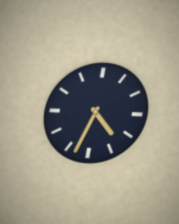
4,33
